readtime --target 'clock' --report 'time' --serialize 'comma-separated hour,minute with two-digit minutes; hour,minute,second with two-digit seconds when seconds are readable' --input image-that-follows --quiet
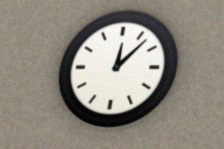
12,07
